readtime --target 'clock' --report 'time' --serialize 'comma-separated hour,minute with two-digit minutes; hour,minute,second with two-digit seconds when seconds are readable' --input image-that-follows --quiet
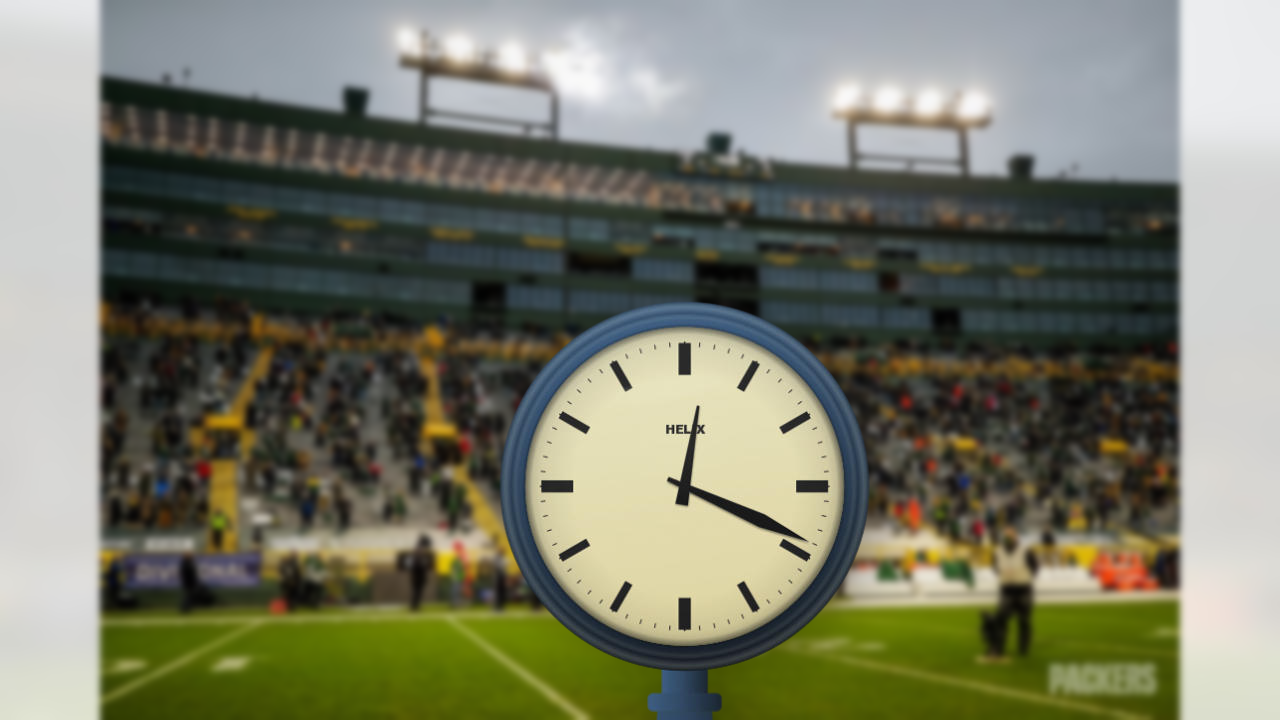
12,19
